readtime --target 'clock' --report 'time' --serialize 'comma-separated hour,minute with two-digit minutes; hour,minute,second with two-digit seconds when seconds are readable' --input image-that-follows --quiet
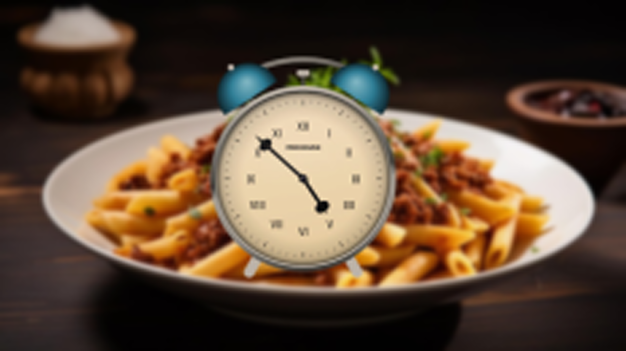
4,52
